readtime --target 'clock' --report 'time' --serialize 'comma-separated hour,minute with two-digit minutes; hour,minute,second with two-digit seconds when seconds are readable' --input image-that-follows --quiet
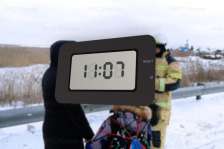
11,07
